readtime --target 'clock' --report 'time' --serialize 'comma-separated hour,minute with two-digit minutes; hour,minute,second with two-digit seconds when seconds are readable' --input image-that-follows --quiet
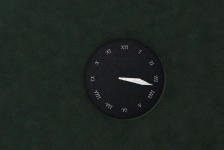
3,17
